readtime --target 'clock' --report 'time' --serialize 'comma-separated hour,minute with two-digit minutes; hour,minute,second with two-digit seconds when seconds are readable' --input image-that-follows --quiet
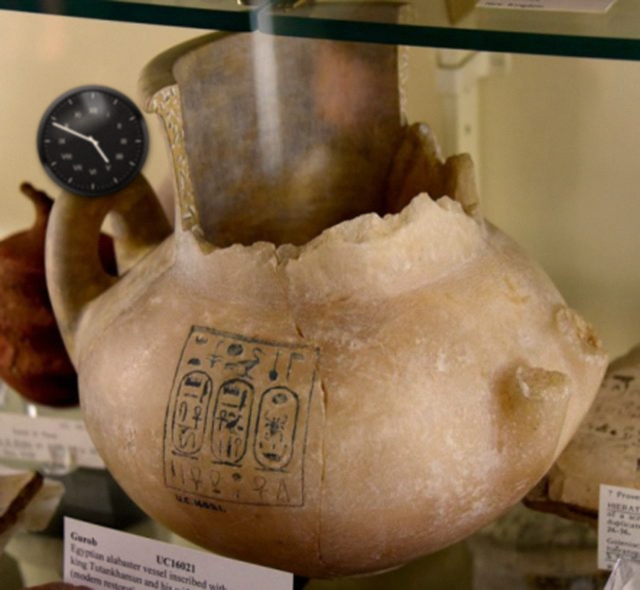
4,49
